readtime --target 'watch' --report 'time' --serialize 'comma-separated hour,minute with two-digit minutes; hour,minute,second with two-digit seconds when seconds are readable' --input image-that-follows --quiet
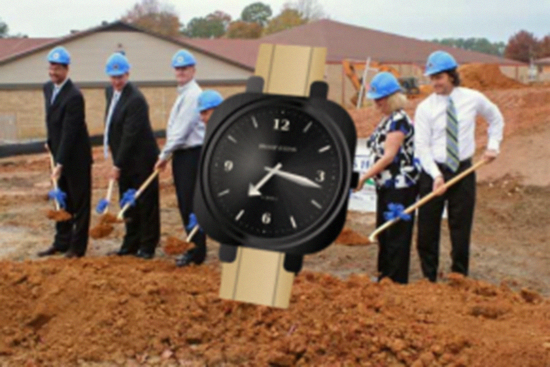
7,17
